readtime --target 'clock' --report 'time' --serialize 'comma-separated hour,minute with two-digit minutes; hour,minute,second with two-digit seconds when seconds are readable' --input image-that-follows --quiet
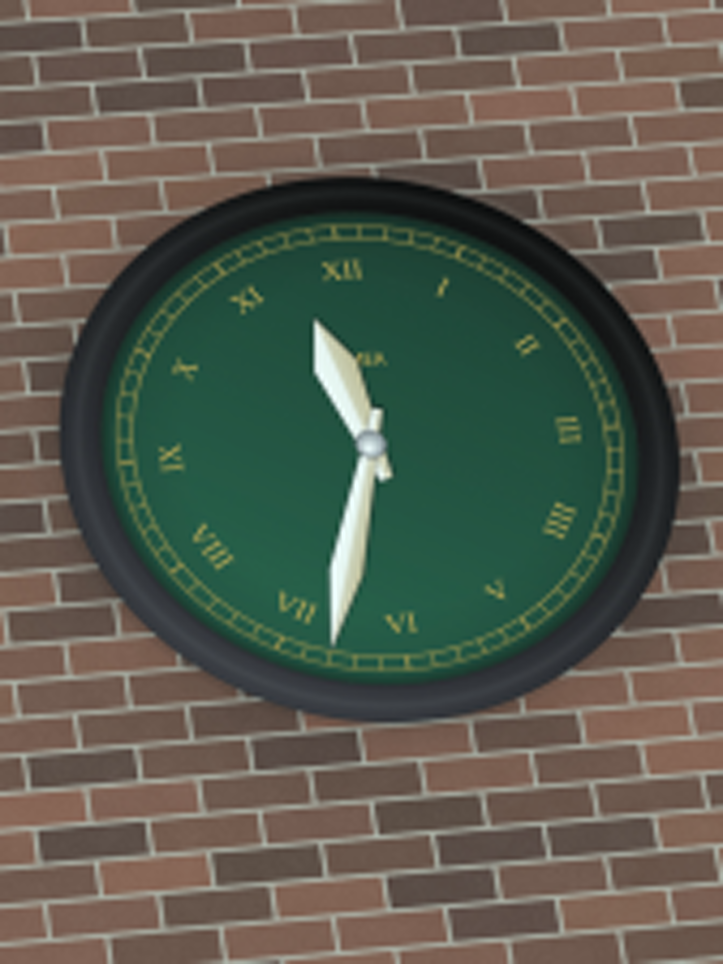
11,33
